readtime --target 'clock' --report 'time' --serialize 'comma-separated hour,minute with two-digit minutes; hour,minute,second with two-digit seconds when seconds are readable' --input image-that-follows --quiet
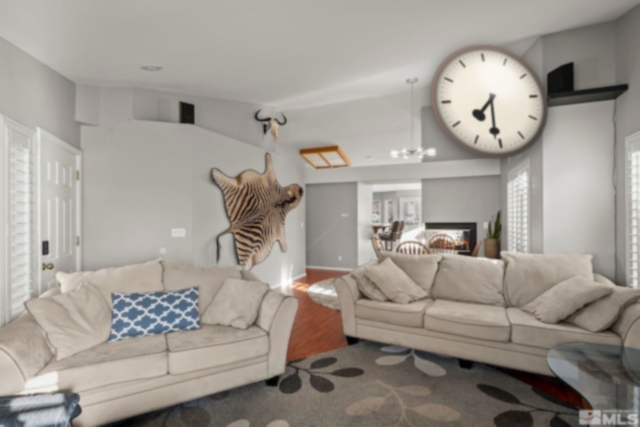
7,31
